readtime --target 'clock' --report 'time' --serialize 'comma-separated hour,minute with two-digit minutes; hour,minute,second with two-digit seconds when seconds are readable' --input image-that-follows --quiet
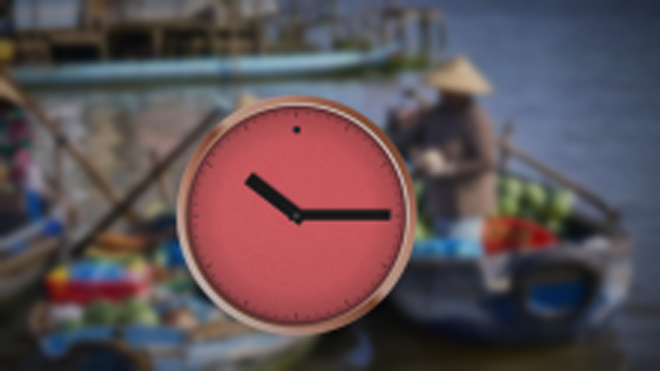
10,15
